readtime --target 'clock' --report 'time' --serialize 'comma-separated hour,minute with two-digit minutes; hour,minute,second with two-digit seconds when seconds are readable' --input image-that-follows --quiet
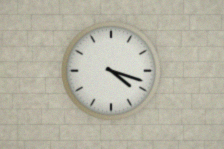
4,18
